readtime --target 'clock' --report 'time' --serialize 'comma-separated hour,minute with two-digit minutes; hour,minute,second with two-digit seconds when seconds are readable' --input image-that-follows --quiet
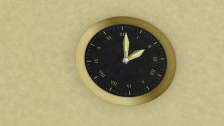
2,01
